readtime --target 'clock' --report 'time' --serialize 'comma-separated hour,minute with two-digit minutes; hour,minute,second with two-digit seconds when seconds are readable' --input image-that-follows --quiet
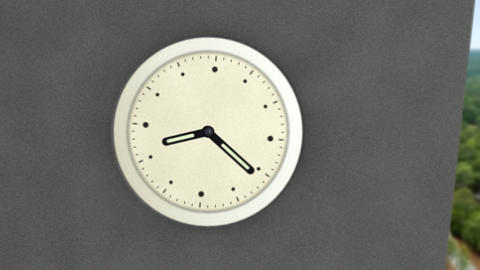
8,21
